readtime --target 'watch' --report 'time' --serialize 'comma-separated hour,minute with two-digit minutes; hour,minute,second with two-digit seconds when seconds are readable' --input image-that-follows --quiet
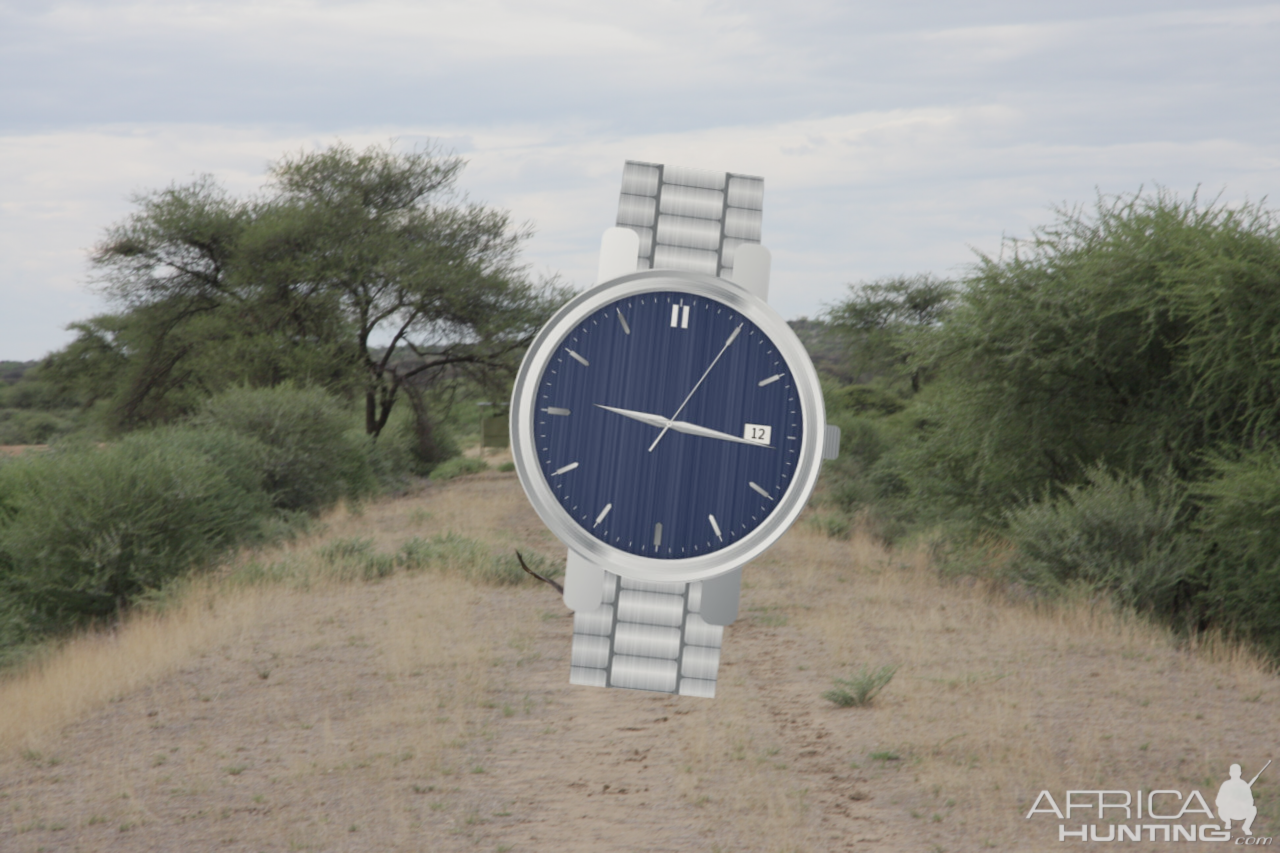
9,16,05
